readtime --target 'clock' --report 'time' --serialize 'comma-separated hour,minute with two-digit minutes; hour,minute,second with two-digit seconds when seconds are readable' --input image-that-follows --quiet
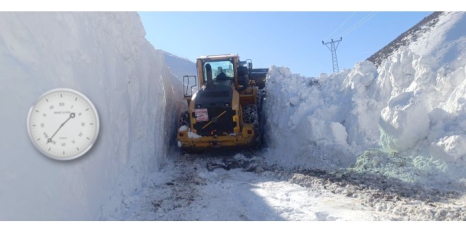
1,37
